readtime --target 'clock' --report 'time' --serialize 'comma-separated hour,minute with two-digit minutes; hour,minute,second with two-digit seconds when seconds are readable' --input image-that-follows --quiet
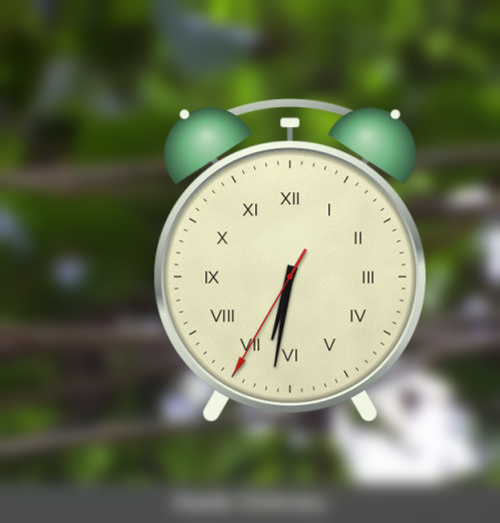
6,31,35
